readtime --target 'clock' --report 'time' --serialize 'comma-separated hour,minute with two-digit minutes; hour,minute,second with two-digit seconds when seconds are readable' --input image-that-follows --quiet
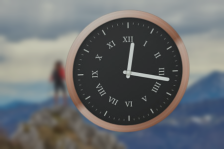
12,17
